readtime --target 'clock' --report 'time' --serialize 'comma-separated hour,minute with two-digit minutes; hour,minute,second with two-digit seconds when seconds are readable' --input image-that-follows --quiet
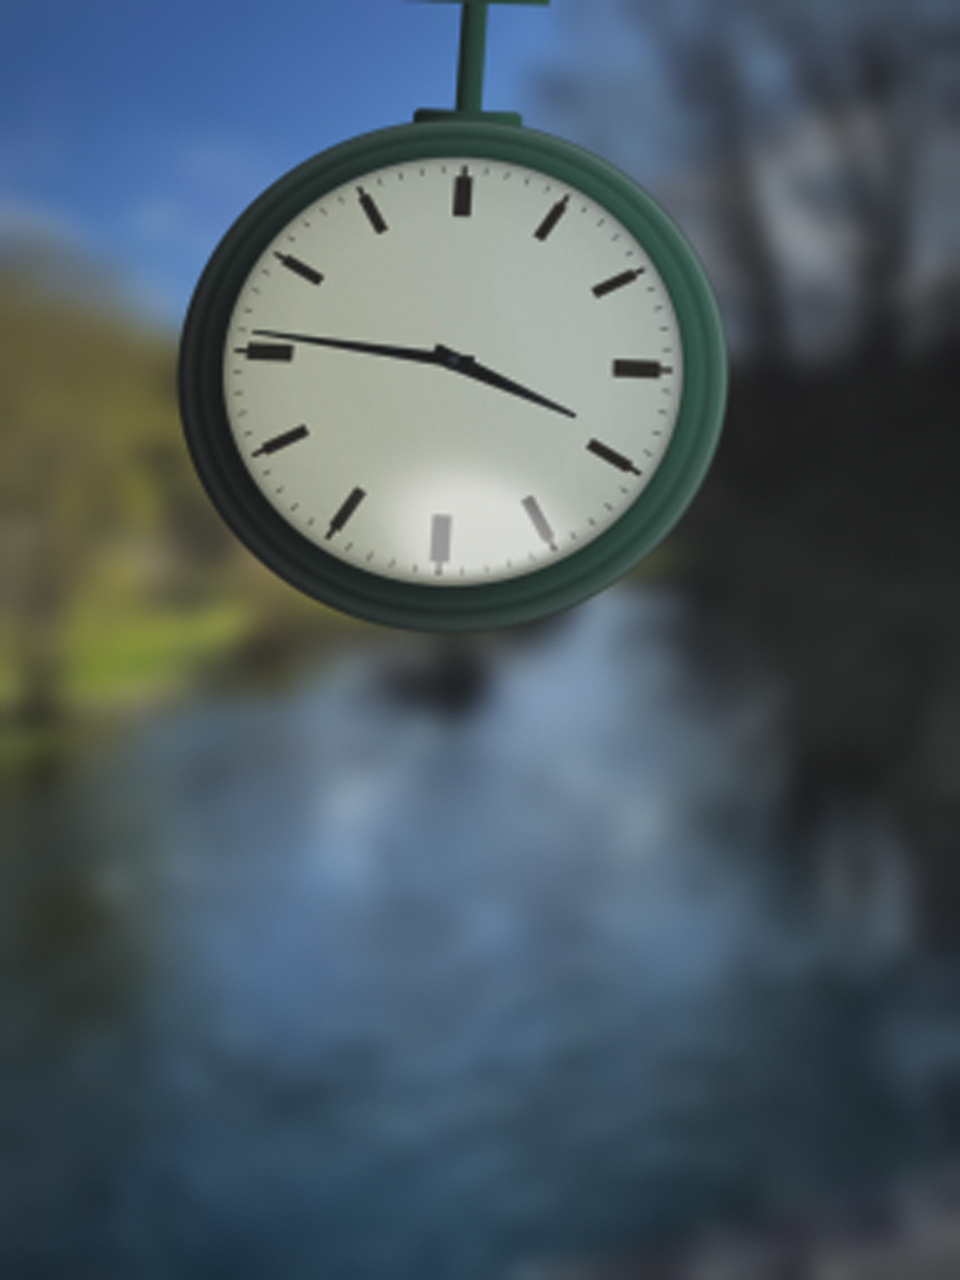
3,46
